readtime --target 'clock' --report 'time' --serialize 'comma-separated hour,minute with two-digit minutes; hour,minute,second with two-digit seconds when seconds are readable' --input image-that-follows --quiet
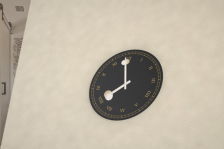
7,59
